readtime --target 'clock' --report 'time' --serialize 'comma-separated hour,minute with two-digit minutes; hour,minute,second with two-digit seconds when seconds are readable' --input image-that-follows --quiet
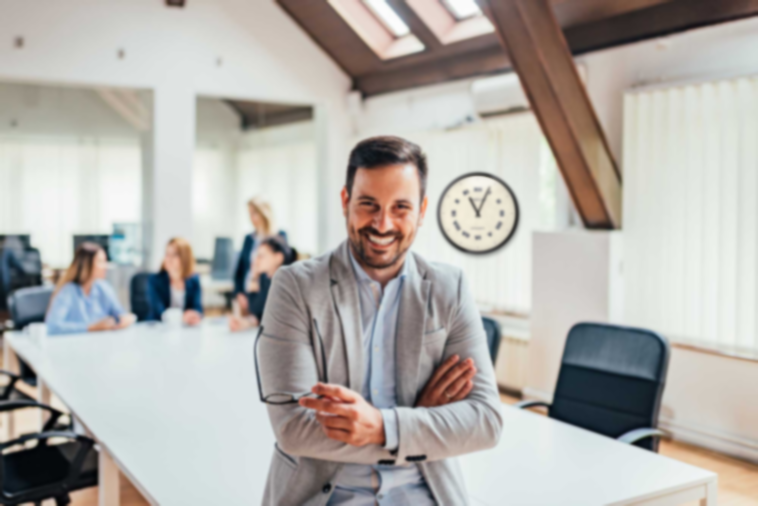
11,04
